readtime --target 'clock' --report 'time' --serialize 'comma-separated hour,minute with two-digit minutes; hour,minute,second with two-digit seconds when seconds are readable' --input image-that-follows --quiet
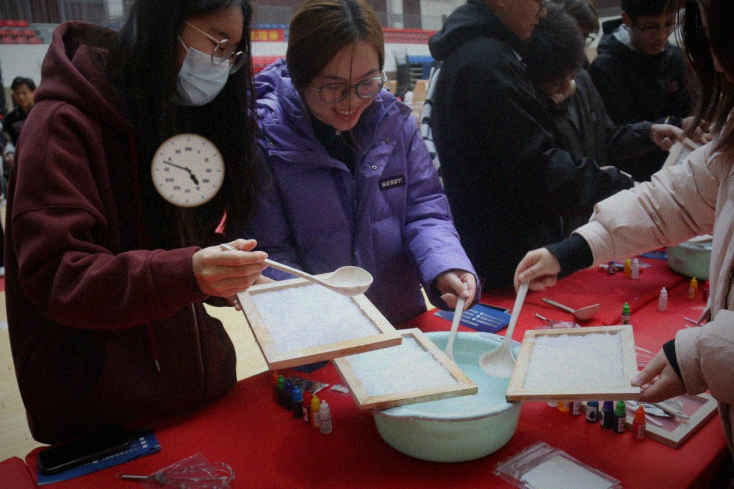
4,48
